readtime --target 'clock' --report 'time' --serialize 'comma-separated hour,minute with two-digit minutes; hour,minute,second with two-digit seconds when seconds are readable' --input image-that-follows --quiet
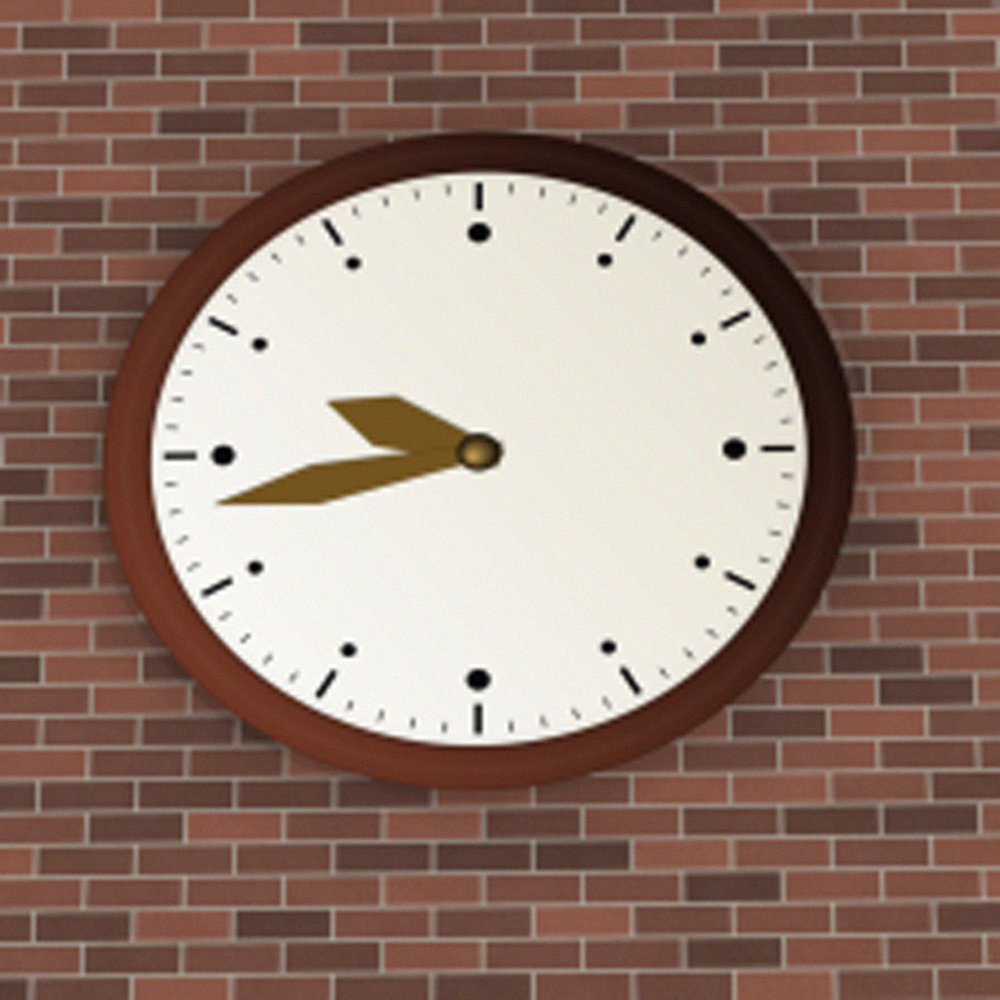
9,43
